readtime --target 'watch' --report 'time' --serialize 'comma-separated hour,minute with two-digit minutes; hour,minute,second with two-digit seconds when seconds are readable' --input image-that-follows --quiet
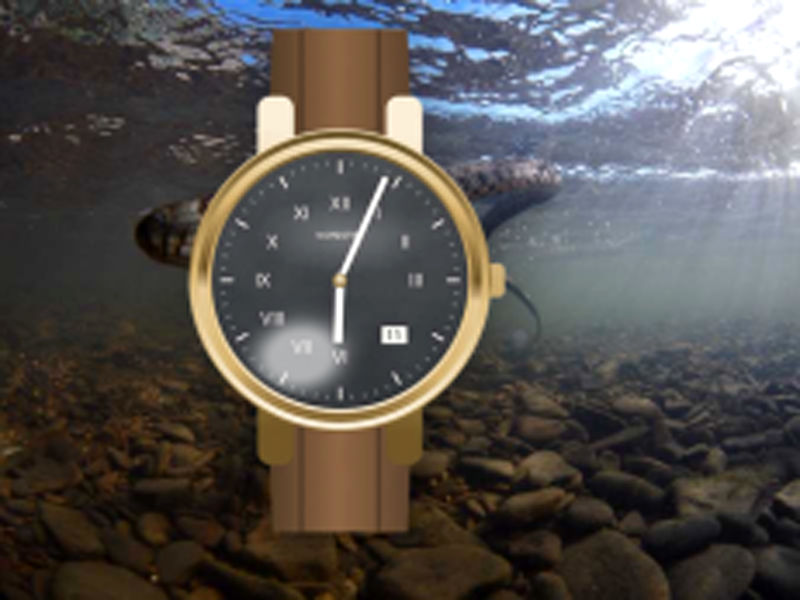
6,04
